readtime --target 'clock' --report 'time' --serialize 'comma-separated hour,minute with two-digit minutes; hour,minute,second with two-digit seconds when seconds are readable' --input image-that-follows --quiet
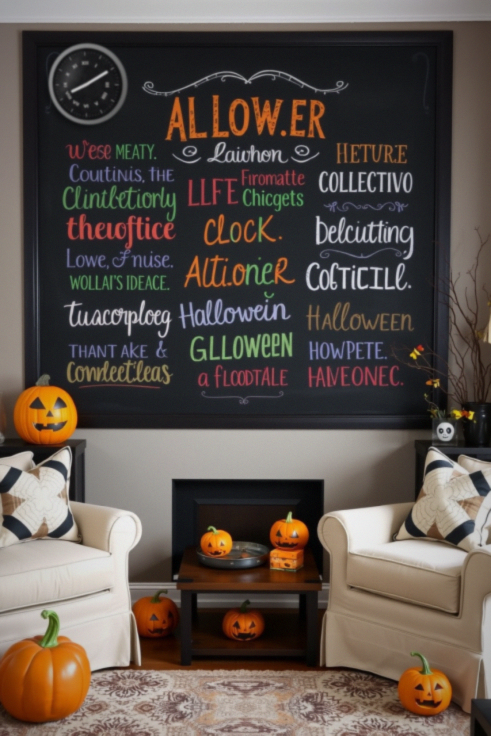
8,10
